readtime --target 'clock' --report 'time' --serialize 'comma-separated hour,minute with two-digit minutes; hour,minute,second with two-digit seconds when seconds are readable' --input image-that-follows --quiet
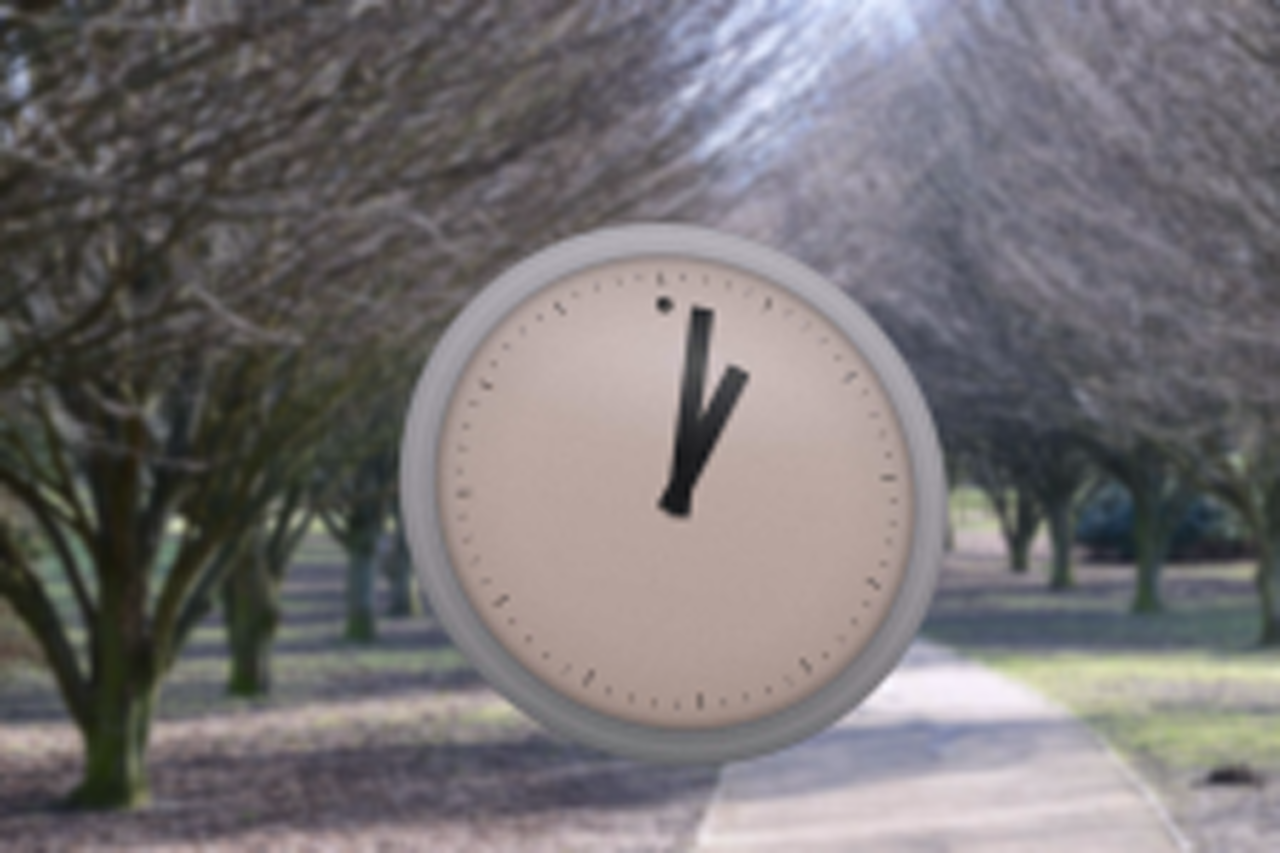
1,02
